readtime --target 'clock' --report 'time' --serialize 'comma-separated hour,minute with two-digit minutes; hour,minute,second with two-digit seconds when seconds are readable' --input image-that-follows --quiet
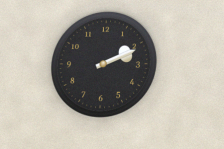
2,11
